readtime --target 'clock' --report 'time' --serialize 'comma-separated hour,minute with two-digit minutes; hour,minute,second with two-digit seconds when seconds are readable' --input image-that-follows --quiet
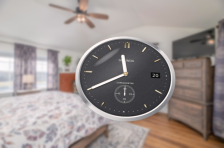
11,40
